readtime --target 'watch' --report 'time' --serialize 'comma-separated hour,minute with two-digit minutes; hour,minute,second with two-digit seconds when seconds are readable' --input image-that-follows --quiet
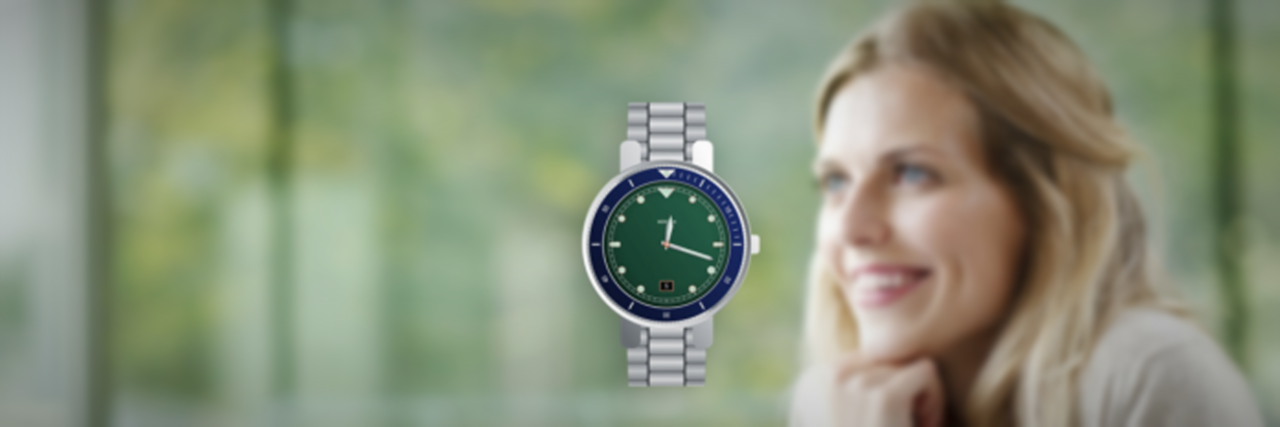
12,18
